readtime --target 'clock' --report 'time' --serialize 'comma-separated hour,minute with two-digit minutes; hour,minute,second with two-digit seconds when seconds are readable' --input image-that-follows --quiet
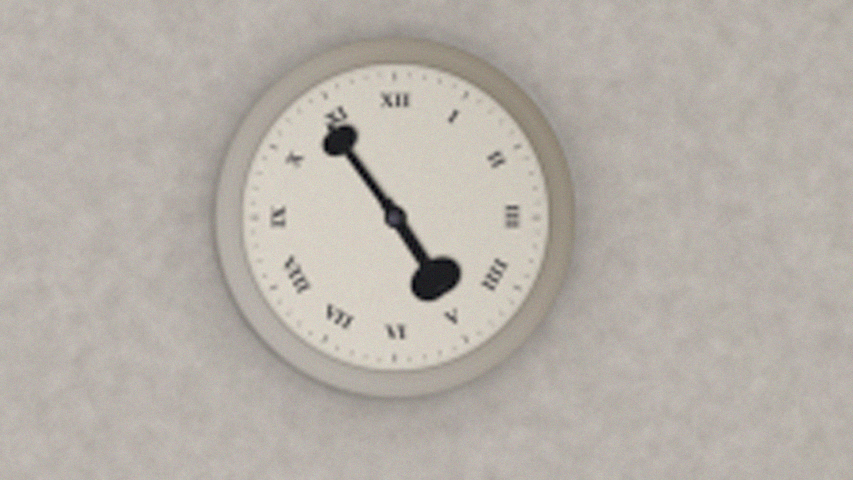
4,54
